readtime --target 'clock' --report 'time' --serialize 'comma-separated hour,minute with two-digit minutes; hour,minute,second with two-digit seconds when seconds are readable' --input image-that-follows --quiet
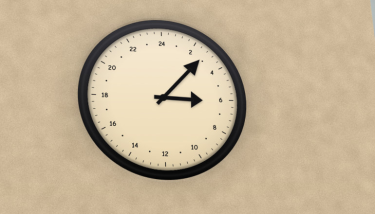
6,07
